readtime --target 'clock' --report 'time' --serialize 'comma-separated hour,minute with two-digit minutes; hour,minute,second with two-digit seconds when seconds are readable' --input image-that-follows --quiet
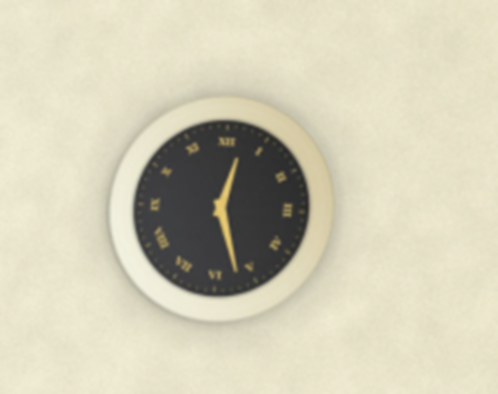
12,27
